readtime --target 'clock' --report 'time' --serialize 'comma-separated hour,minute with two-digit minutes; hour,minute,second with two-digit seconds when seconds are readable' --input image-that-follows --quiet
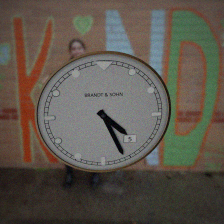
4,26
